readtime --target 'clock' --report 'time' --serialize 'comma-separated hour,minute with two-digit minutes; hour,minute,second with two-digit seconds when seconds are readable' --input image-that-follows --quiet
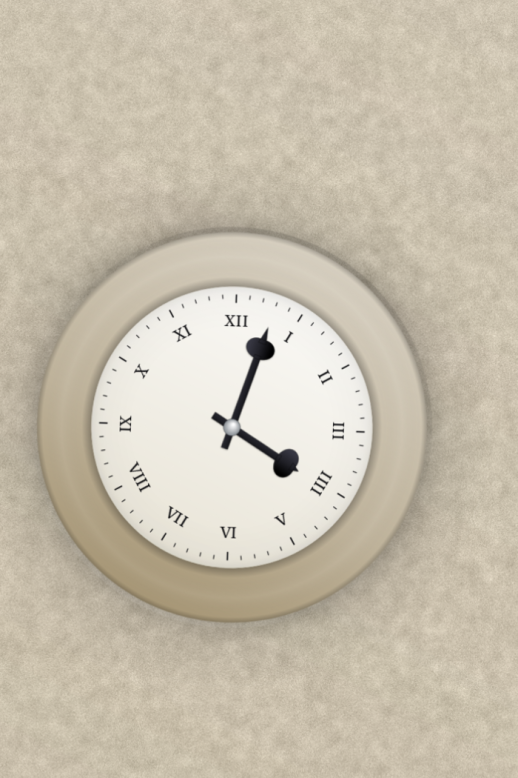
4,03
